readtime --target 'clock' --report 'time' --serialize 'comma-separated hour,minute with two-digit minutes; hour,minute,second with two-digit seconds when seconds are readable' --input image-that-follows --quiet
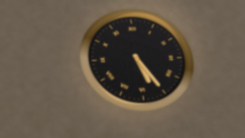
5,25
